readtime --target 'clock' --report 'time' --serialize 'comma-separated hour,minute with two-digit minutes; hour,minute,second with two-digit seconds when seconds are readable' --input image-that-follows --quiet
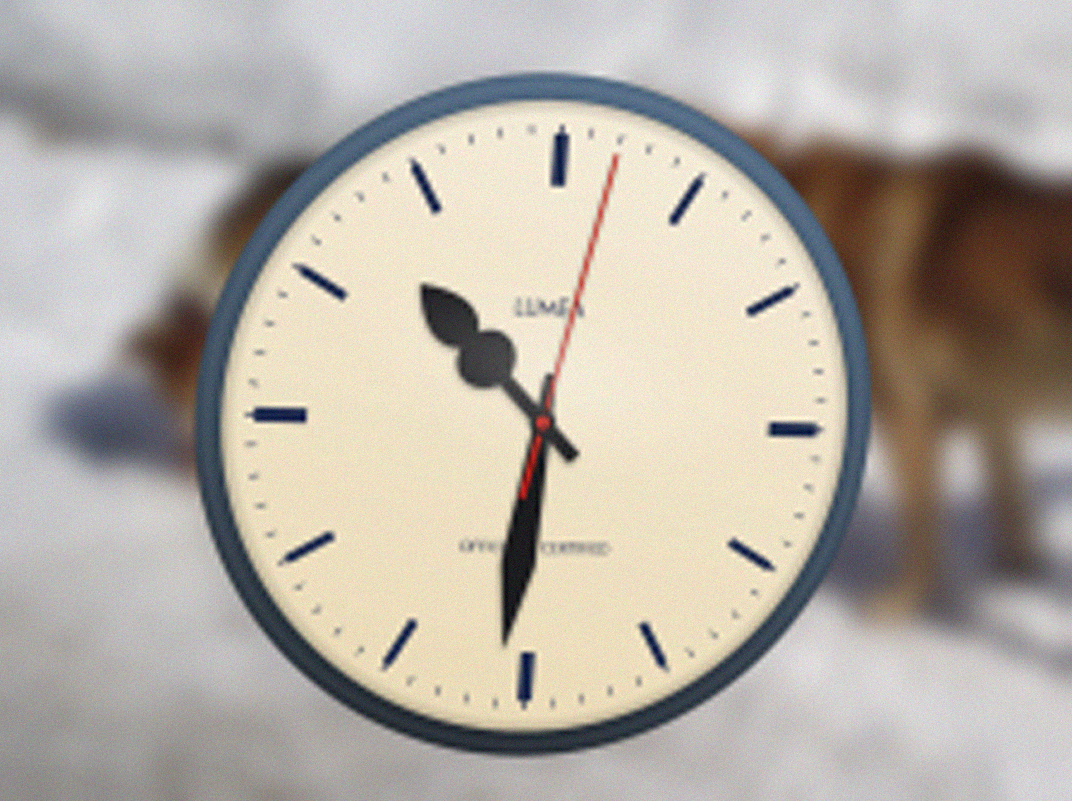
10,31,02
